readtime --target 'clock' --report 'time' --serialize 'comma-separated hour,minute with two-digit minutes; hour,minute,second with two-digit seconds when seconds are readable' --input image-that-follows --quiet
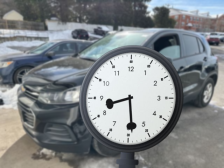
8,29
